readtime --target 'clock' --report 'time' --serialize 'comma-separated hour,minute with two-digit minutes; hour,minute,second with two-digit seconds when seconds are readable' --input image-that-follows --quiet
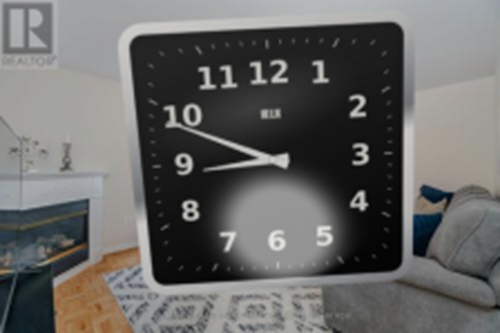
8,49
